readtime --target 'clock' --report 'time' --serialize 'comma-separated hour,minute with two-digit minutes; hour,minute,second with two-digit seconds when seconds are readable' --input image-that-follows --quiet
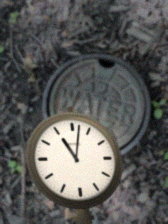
11,02
